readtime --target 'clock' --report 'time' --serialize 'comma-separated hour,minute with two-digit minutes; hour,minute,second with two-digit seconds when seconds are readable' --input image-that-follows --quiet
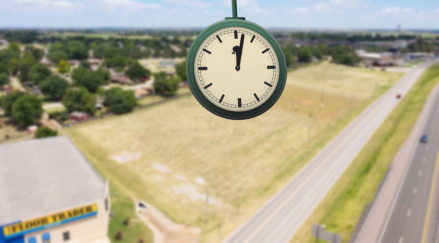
12,02
